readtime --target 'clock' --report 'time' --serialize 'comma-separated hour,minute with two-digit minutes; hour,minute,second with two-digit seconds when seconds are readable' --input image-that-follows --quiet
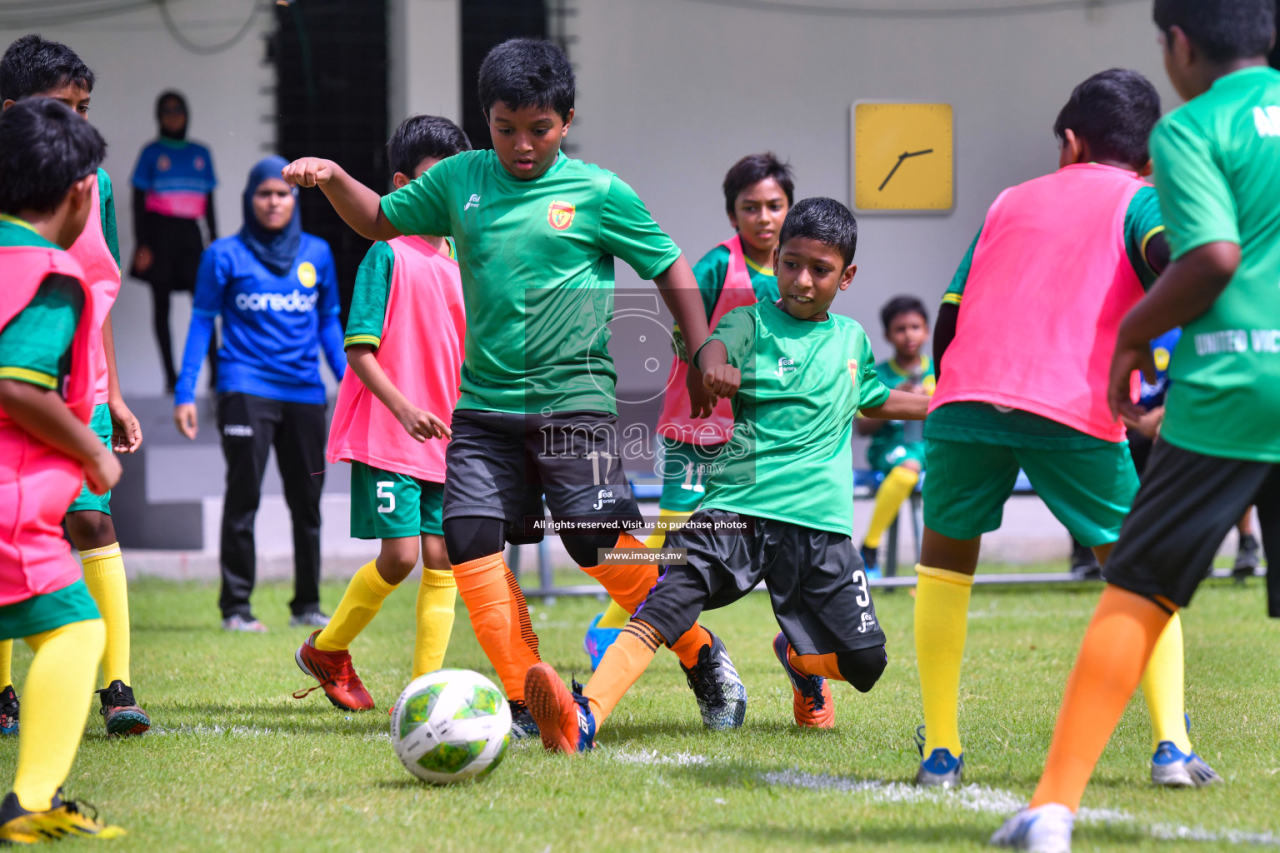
2,36
